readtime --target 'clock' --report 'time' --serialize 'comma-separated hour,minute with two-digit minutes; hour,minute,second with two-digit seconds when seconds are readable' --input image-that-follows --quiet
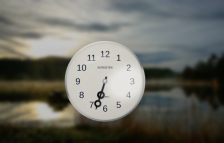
6,33
